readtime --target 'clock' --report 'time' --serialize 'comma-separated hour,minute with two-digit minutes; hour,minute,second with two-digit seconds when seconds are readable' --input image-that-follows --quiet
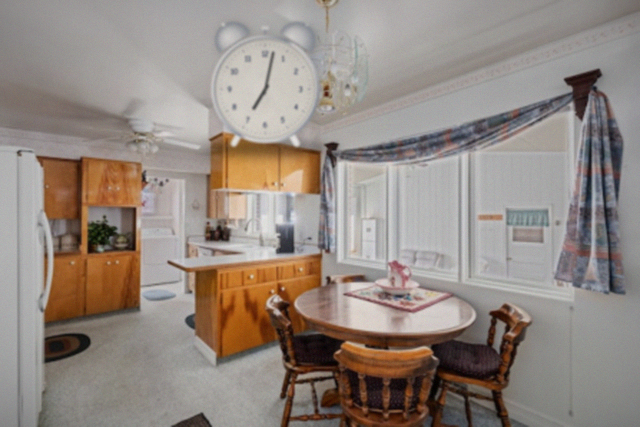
7,02
